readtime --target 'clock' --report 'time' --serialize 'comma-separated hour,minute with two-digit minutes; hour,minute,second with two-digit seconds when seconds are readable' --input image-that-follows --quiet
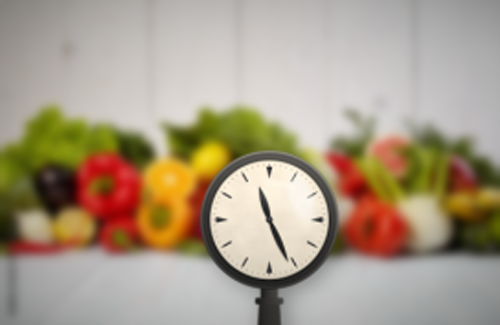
11,26
